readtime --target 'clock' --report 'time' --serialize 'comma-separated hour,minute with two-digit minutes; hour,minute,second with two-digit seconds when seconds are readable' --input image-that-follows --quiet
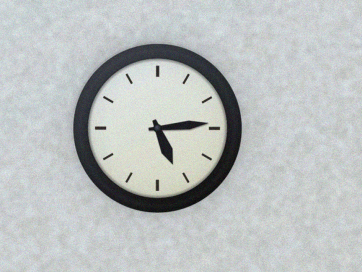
5,14
